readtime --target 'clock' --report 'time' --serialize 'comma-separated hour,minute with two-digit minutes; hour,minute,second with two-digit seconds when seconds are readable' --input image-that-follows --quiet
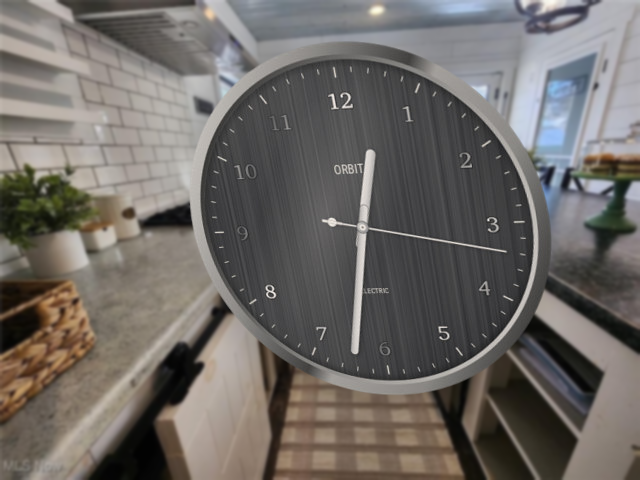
12,32,17
